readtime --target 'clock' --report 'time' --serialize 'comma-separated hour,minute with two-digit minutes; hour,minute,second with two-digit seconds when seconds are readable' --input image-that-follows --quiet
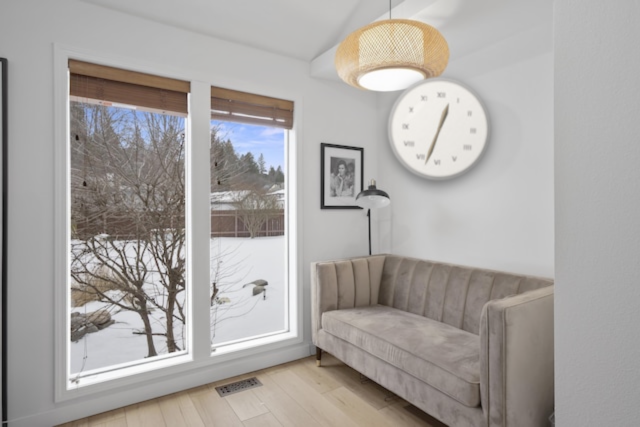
12,33
